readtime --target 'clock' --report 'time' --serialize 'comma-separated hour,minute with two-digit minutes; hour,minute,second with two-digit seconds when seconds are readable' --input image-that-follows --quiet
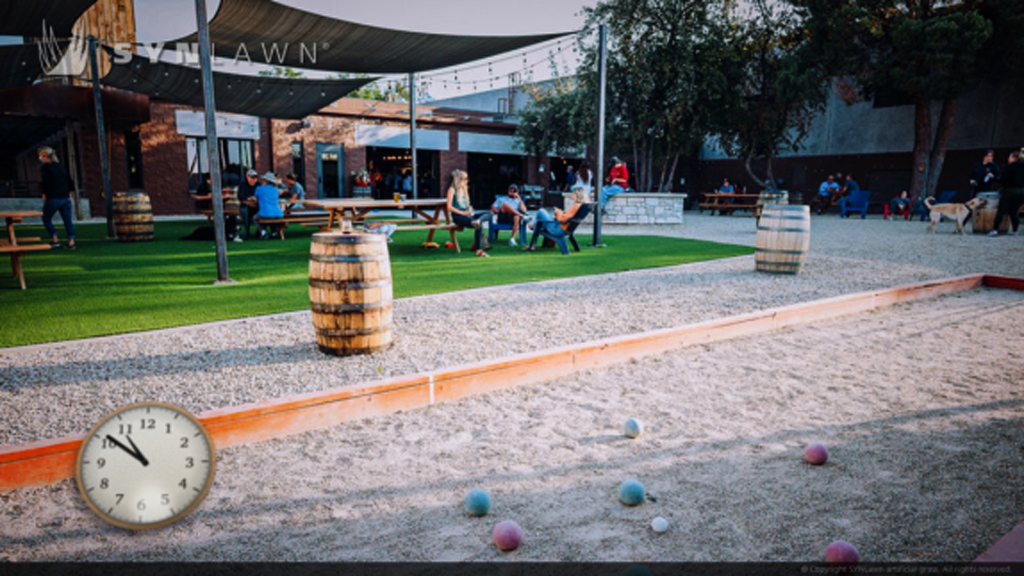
10,51
